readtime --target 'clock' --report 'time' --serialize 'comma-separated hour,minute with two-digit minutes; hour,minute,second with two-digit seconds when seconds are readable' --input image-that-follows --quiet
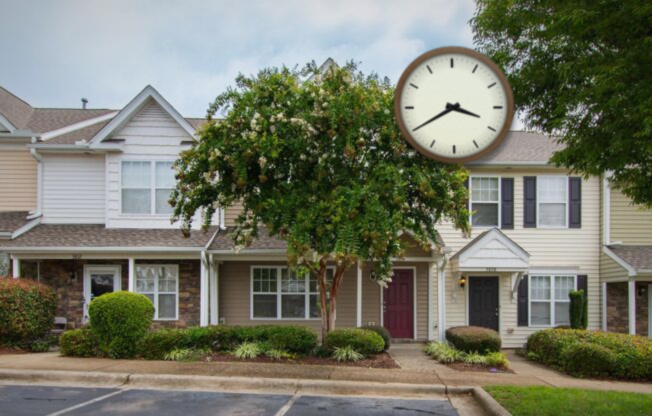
3,40
